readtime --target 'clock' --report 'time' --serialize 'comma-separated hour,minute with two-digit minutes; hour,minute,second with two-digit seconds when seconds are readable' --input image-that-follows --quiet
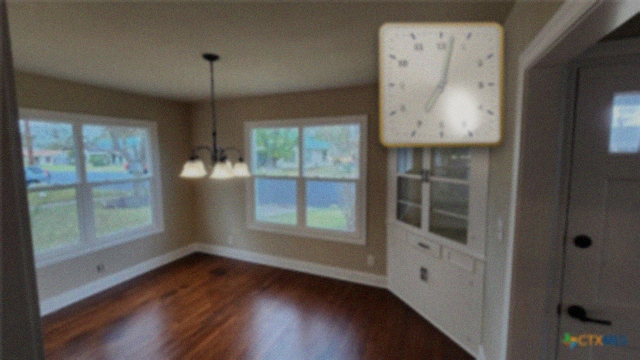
7,02
